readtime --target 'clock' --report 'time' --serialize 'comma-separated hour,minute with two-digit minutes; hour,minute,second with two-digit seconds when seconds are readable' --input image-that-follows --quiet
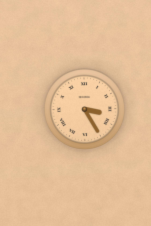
3,25
